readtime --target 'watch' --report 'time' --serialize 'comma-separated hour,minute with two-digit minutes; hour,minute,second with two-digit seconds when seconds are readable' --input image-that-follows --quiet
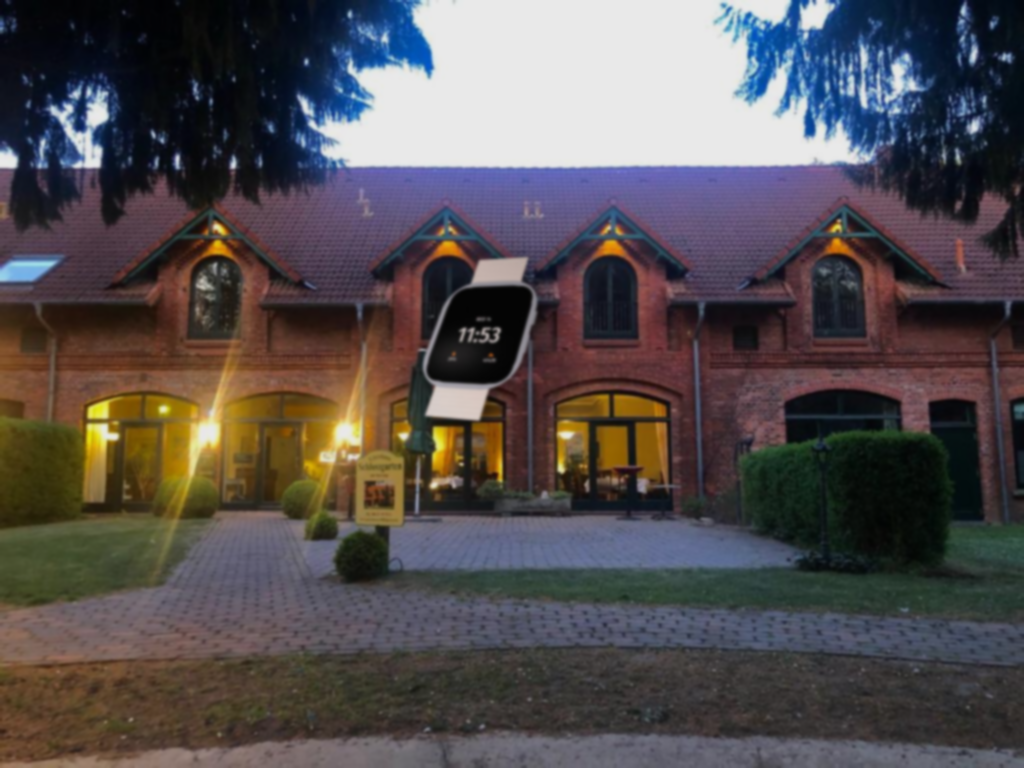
11,53
